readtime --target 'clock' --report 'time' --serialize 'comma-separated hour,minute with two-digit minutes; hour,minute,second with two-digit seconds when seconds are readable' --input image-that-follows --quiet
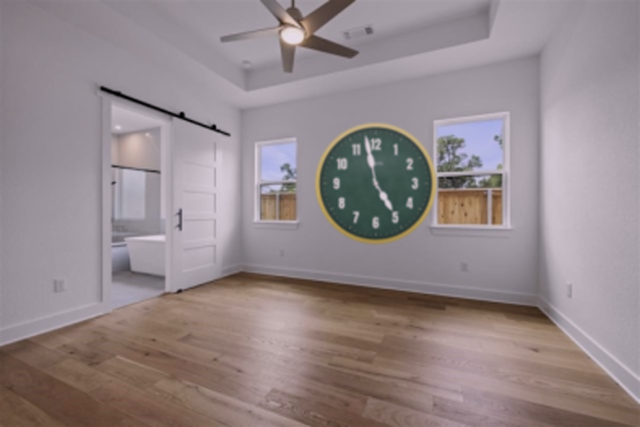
4,58
